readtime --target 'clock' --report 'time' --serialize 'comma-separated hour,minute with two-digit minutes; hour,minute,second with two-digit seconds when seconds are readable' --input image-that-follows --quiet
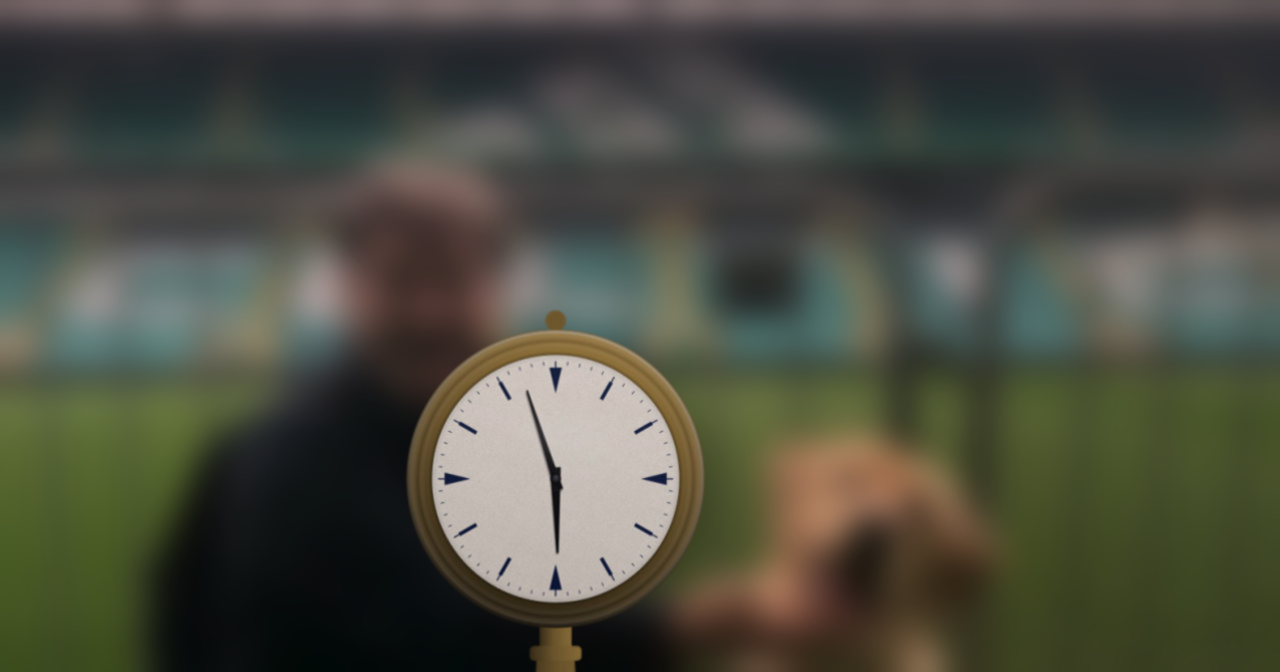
5,57
